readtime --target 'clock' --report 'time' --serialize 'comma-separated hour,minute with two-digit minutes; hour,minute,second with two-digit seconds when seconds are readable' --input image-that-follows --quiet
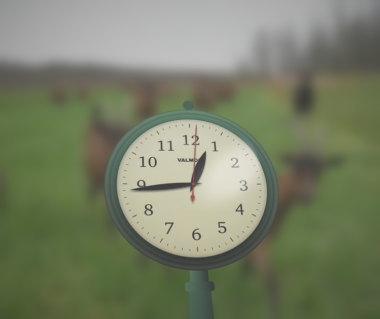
12,44,01
